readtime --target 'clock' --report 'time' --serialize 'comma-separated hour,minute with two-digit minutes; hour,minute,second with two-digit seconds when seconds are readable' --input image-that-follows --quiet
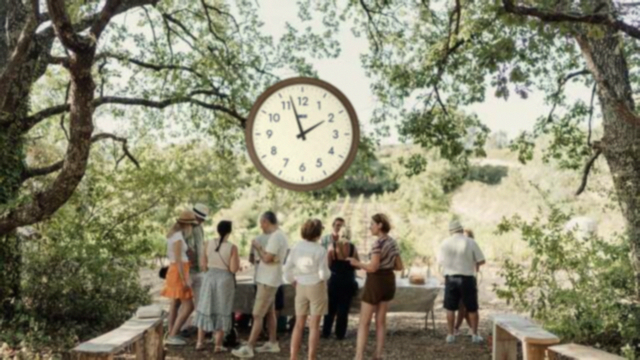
1,57
